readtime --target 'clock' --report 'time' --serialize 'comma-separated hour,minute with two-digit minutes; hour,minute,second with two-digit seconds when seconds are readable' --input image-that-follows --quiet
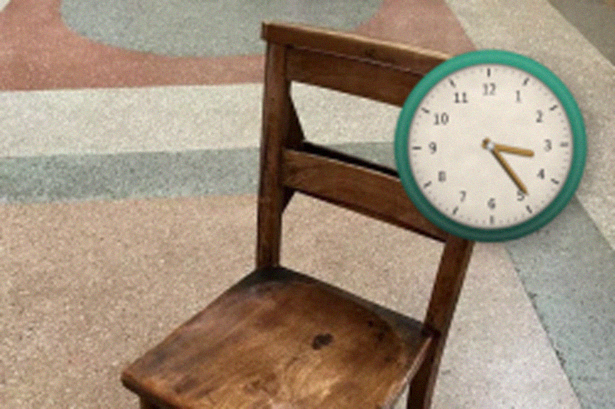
3,24
